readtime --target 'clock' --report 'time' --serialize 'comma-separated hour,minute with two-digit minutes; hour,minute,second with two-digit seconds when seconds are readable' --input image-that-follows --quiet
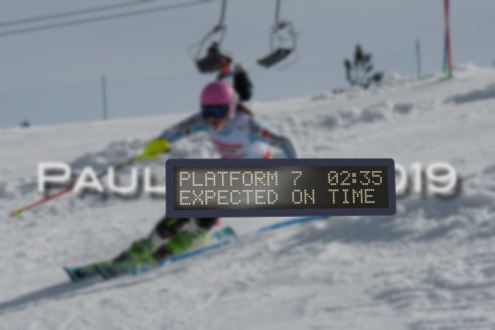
2,35
